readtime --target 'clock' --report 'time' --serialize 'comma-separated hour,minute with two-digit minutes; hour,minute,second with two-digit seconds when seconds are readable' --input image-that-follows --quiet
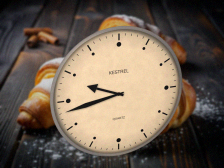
9,43
